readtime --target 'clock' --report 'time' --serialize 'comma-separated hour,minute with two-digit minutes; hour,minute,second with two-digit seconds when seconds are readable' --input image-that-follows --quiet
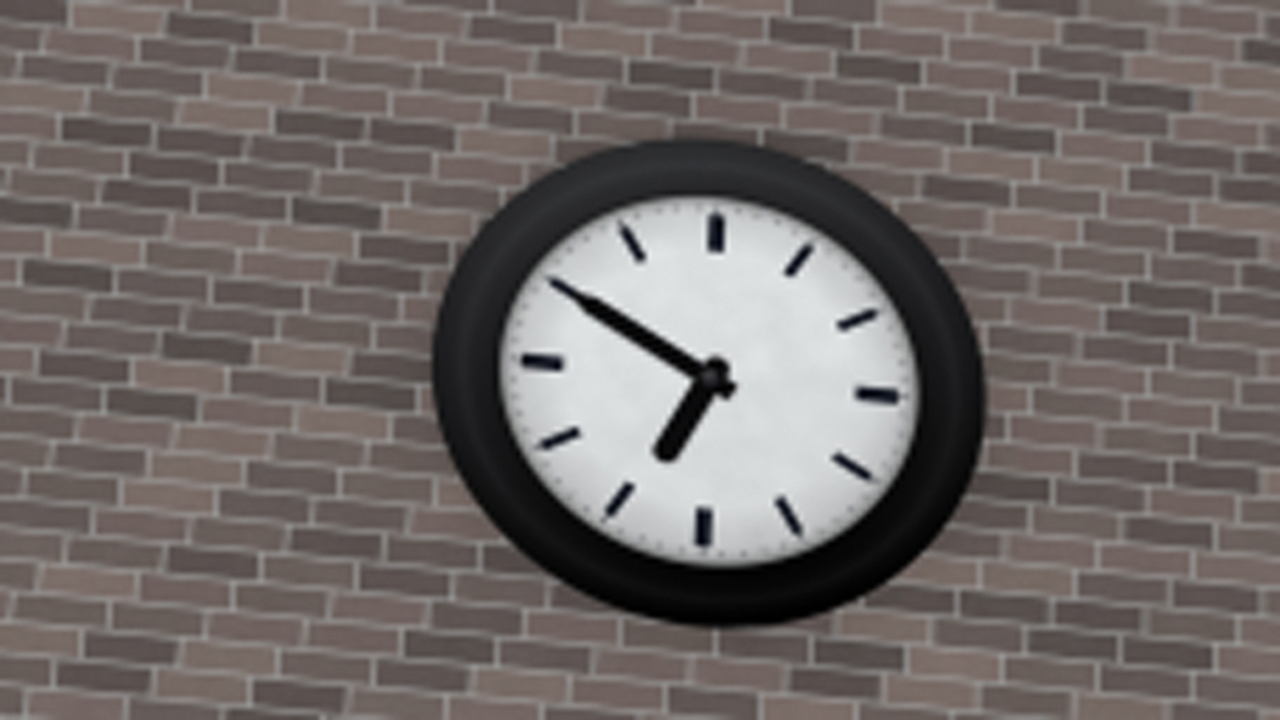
6,50
